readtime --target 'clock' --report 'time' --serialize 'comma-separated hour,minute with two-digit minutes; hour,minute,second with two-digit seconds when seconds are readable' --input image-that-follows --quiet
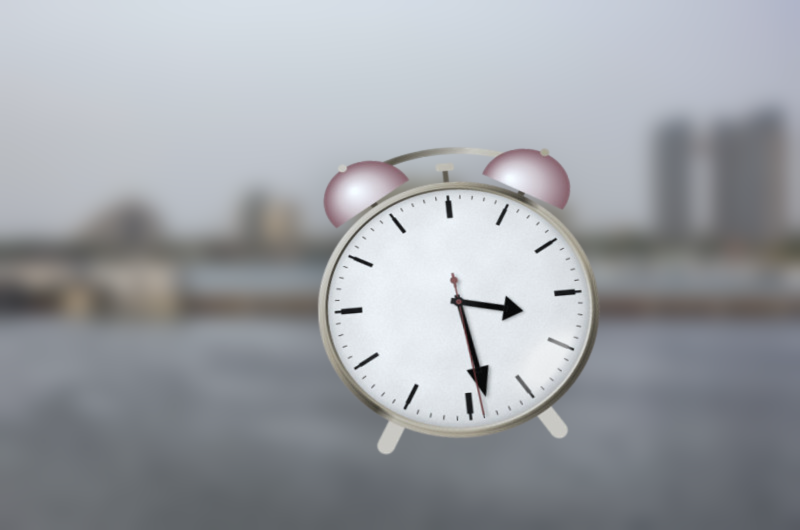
3,28,29
